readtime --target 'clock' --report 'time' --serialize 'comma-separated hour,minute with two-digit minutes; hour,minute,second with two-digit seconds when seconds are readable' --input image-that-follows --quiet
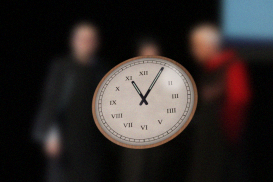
11,05
